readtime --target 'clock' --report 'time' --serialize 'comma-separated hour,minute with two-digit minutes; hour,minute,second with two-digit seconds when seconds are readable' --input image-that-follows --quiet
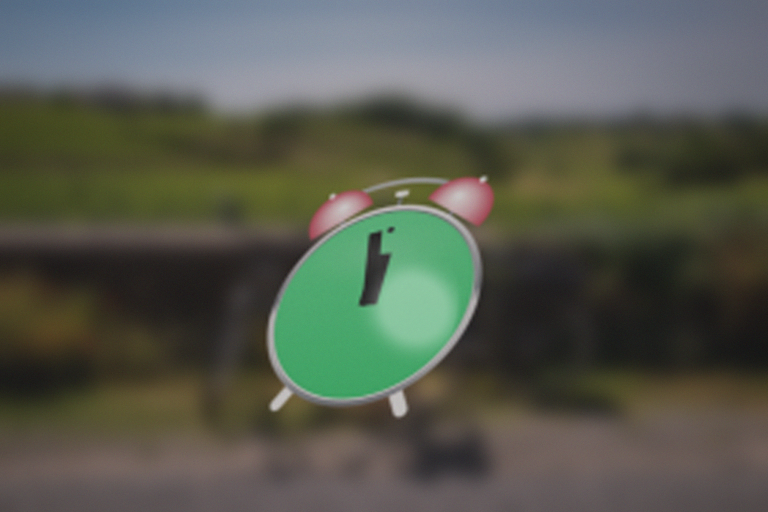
11,58
